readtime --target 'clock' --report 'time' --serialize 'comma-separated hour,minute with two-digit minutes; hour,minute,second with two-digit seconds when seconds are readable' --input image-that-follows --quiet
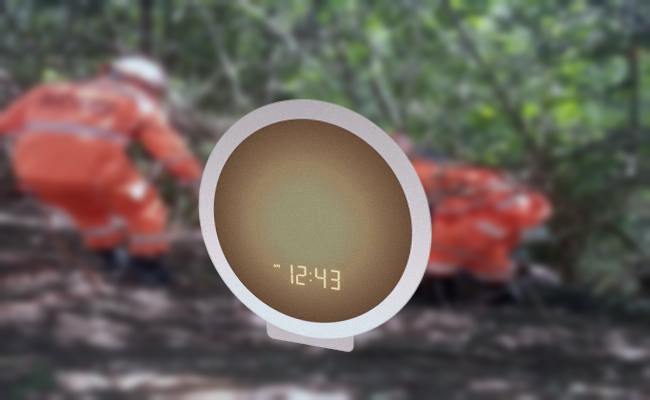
12,43
